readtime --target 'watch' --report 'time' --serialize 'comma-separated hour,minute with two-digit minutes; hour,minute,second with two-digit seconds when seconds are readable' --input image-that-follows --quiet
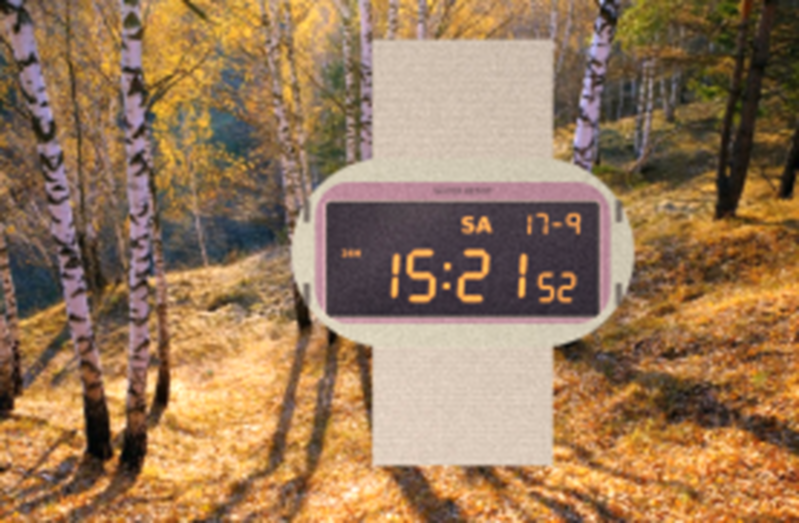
15,21,52
